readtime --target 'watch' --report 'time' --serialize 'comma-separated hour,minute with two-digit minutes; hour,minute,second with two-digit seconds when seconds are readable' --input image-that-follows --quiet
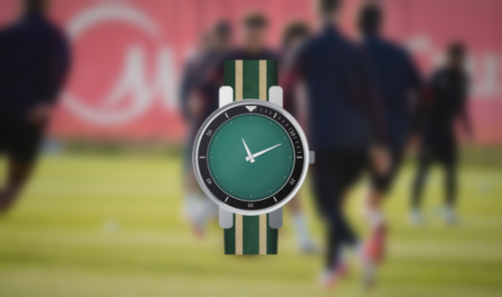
11,11
